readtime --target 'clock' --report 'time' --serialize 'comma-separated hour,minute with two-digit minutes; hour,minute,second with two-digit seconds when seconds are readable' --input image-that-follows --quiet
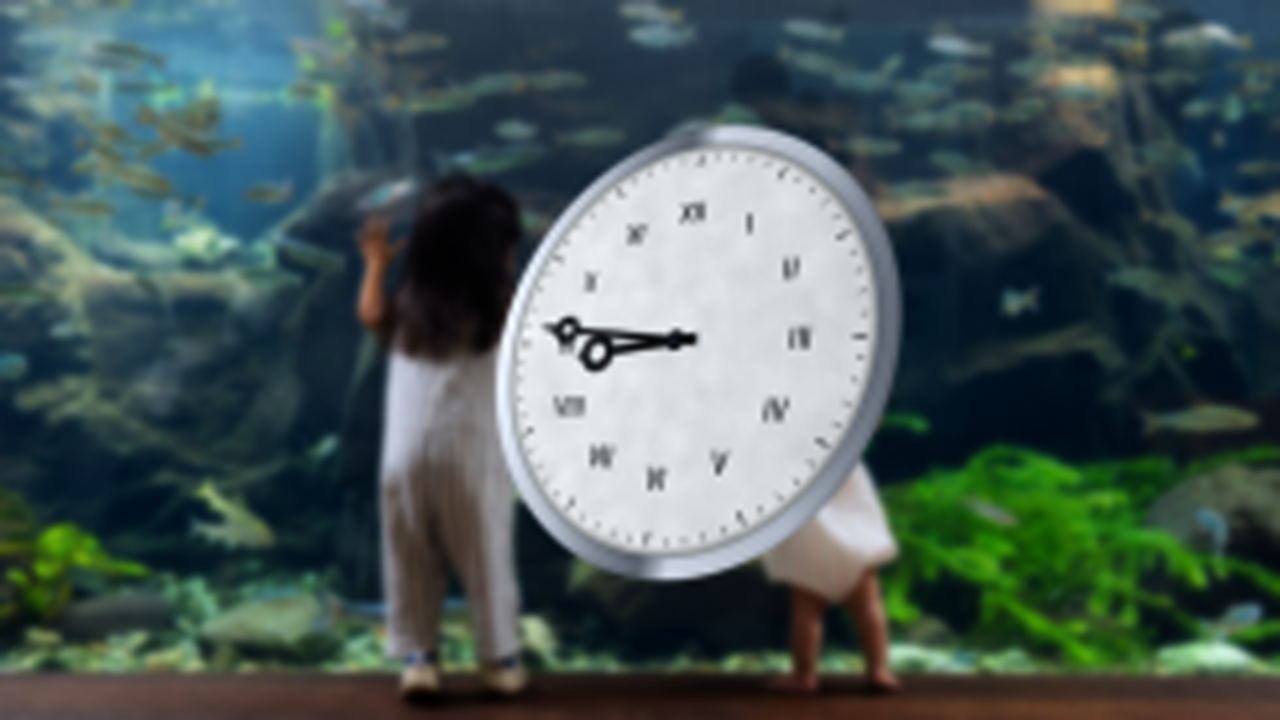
8,46
